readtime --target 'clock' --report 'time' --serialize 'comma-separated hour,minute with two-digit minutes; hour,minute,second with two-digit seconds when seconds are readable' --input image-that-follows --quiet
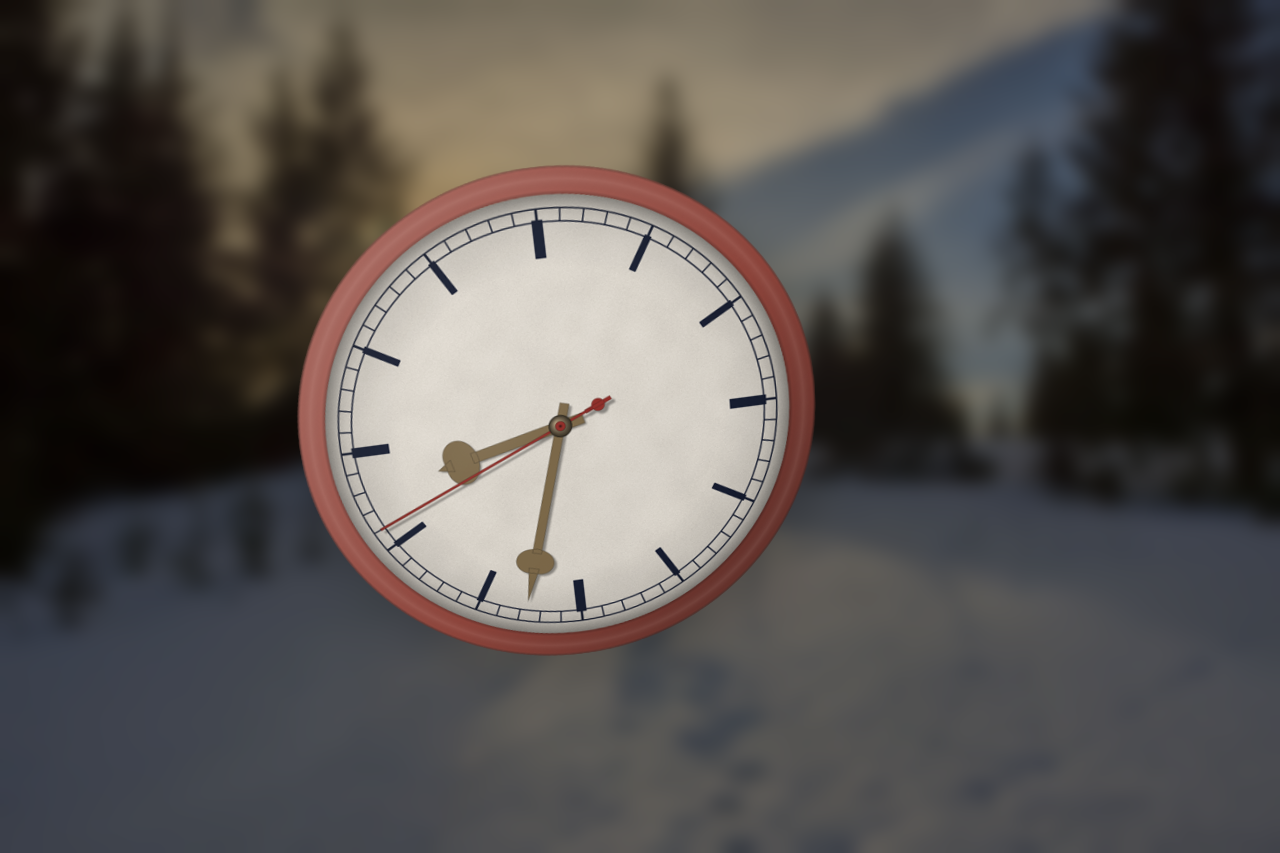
8,32,41
